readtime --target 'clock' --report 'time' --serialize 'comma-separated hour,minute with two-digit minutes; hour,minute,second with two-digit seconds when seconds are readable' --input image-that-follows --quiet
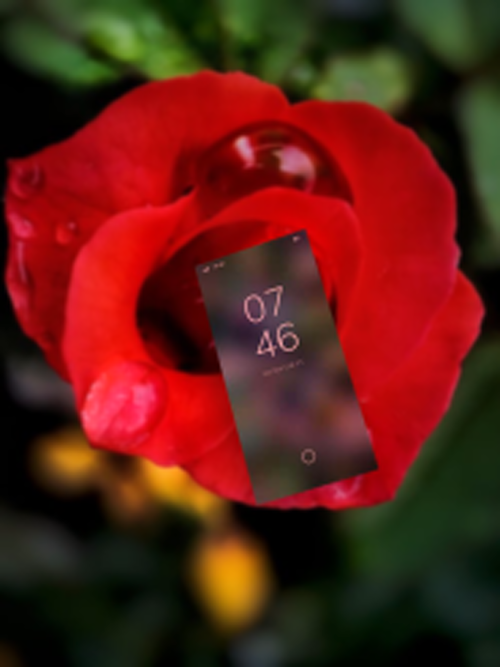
7,46
